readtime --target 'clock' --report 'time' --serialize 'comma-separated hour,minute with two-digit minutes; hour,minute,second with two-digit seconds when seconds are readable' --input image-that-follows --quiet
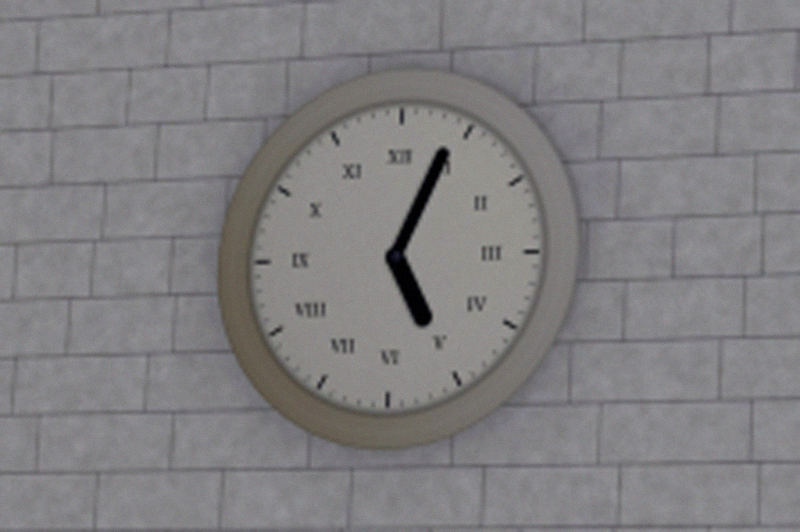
5,04
